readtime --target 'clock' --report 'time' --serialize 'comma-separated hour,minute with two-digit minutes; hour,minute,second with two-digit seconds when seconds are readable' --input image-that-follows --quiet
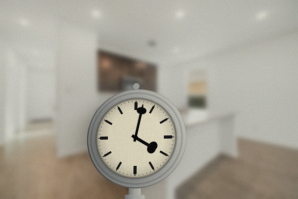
4,02
